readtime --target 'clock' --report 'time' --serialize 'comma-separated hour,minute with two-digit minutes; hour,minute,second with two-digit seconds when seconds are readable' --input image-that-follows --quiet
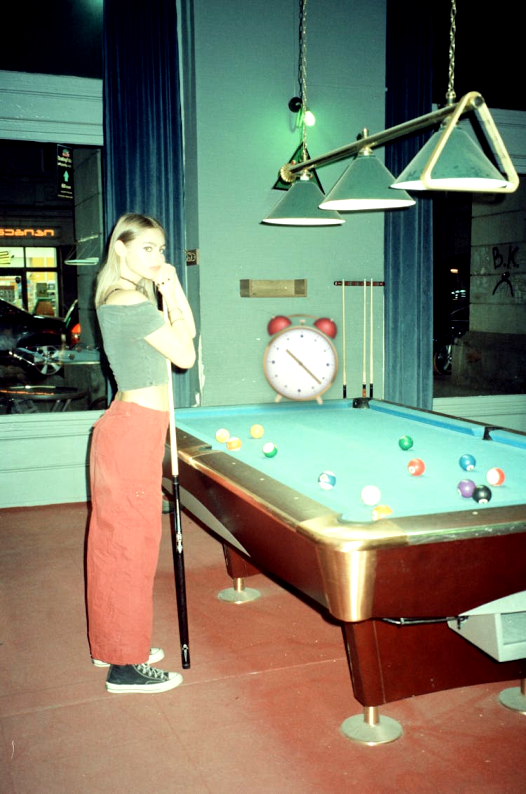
10,22
